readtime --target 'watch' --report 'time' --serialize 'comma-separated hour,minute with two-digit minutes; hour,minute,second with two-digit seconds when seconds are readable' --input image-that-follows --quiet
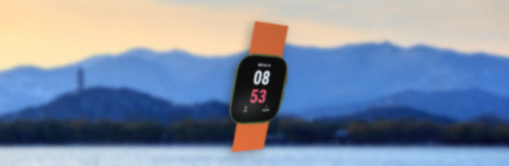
8,53
